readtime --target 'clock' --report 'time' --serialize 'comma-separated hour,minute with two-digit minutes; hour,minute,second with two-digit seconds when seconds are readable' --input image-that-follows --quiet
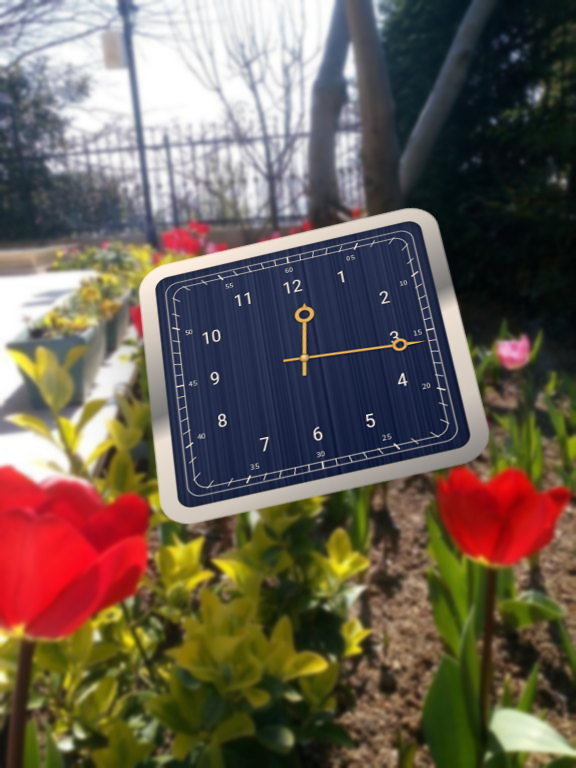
12,16
